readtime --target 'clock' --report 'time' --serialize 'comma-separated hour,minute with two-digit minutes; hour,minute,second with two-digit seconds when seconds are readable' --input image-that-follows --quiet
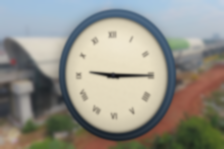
9,15
